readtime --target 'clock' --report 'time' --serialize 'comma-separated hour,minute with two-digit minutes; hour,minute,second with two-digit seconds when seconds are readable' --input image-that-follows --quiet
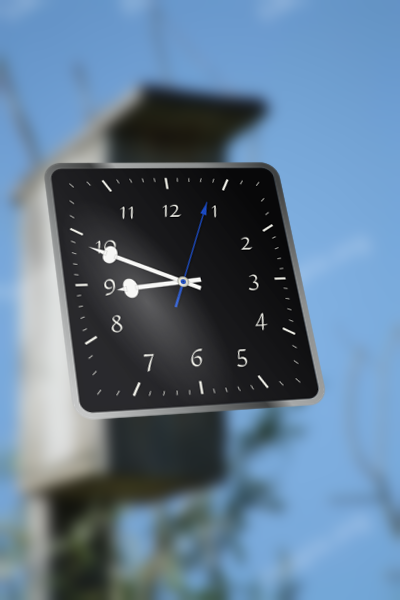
8,49,04
